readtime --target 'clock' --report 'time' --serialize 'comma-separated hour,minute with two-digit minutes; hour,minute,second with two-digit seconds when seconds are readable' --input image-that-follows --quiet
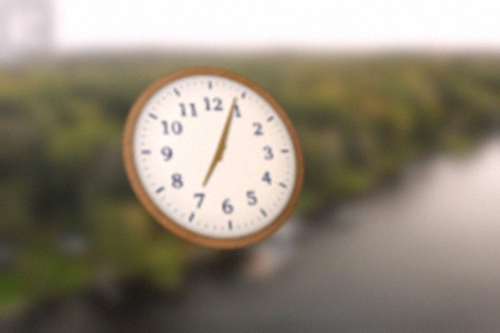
7,04
